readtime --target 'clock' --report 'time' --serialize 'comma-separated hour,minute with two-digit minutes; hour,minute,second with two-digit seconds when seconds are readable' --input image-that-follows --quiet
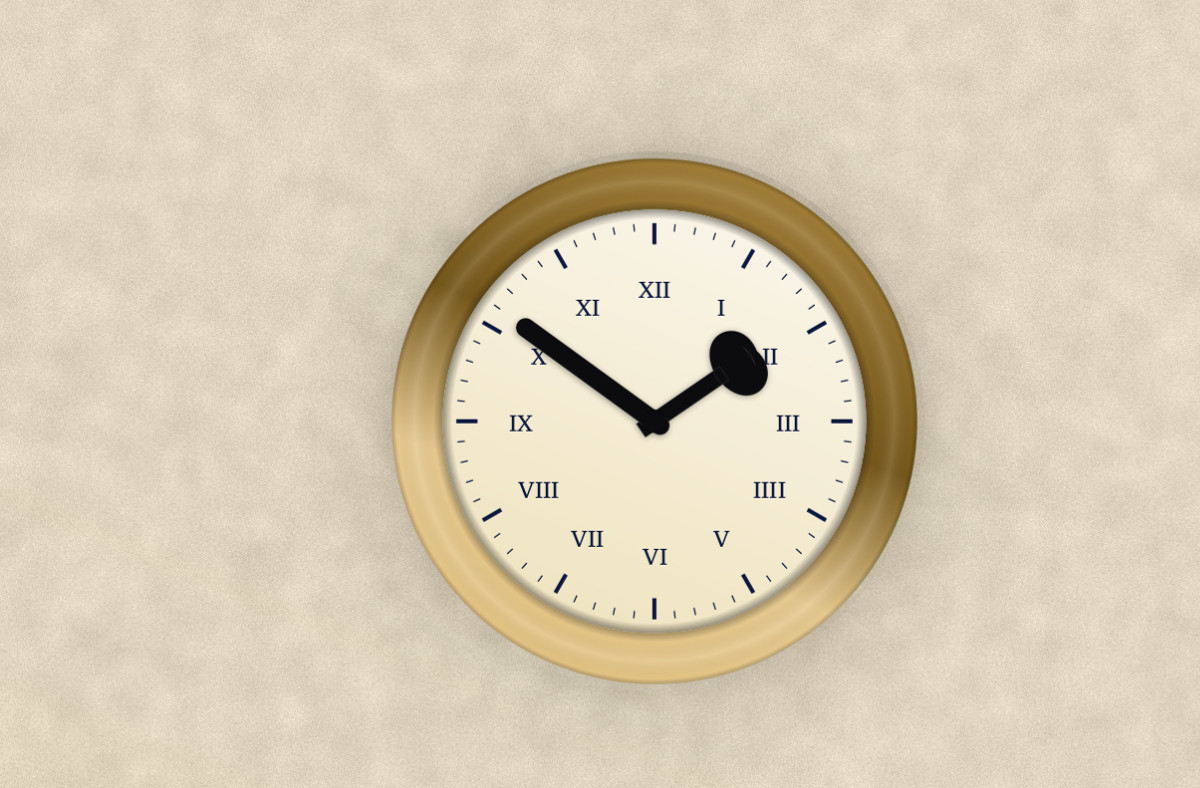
1,51
